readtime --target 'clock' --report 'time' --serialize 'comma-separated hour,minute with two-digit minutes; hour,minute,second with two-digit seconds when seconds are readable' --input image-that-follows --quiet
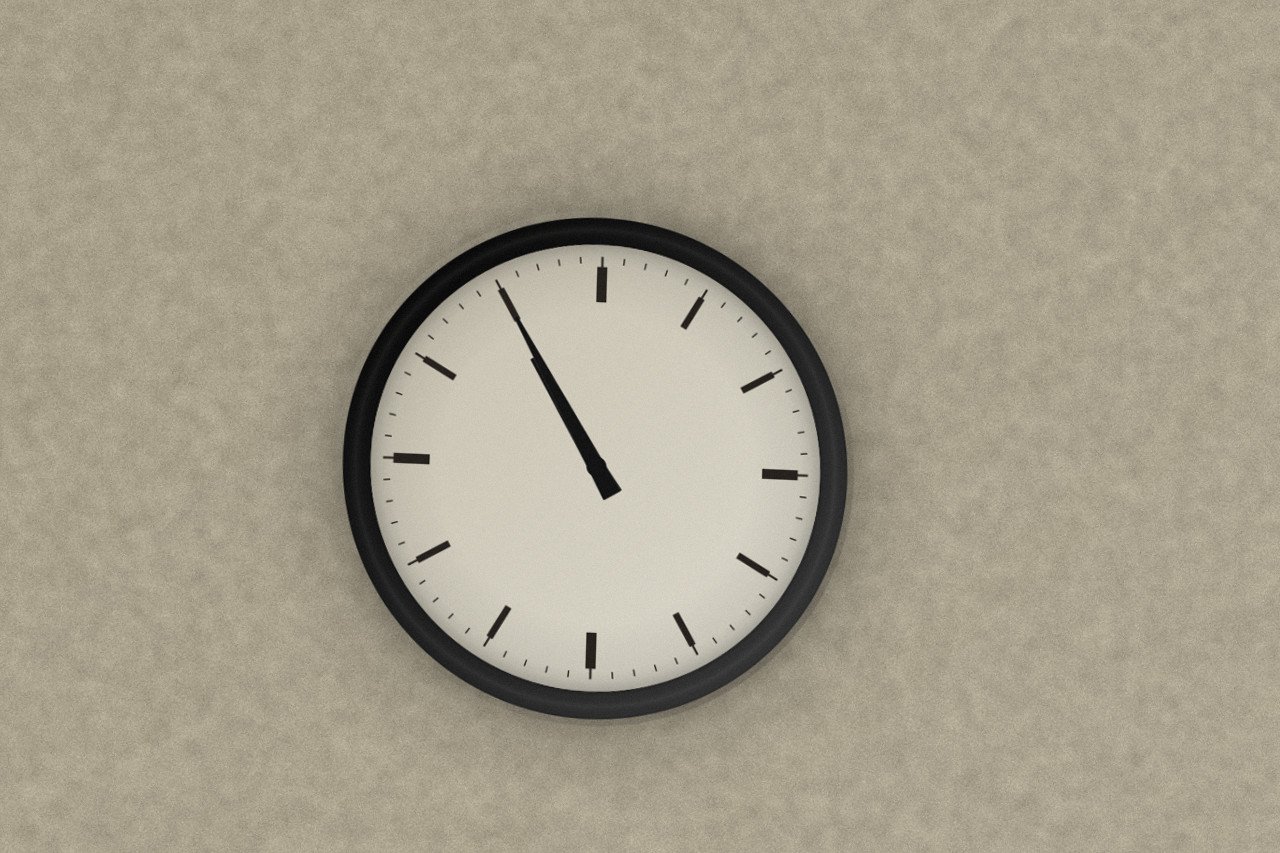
10,55
